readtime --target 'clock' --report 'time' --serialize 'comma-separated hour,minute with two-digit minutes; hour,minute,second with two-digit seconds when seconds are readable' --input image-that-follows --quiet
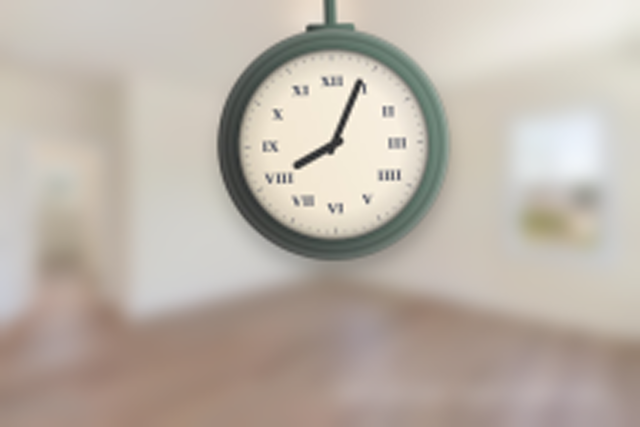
8,04
